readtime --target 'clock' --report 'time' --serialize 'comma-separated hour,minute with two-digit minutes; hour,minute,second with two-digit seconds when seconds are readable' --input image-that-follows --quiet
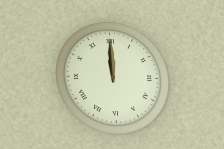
12,00
